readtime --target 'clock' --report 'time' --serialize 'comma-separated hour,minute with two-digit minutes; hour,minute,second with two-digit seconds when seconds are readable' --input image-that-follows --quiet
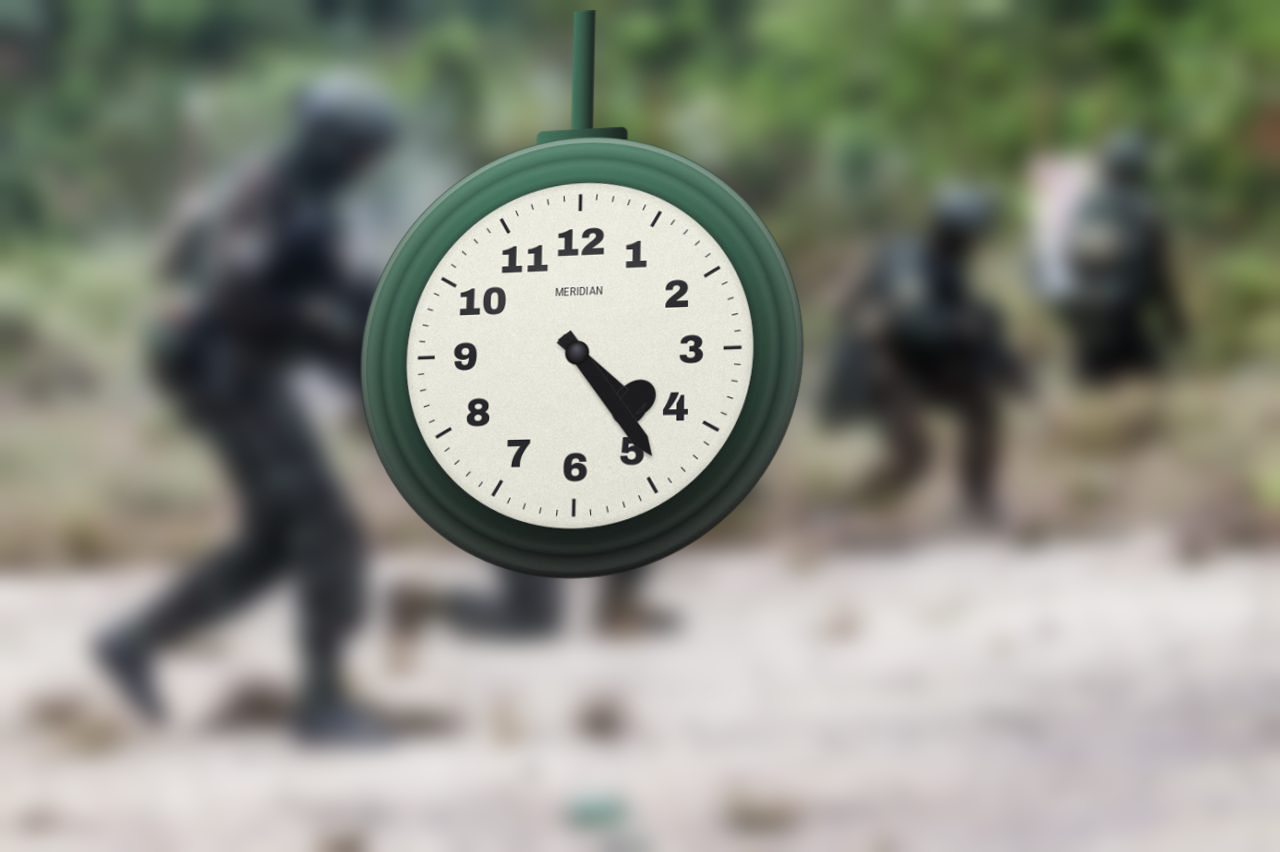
4,24
